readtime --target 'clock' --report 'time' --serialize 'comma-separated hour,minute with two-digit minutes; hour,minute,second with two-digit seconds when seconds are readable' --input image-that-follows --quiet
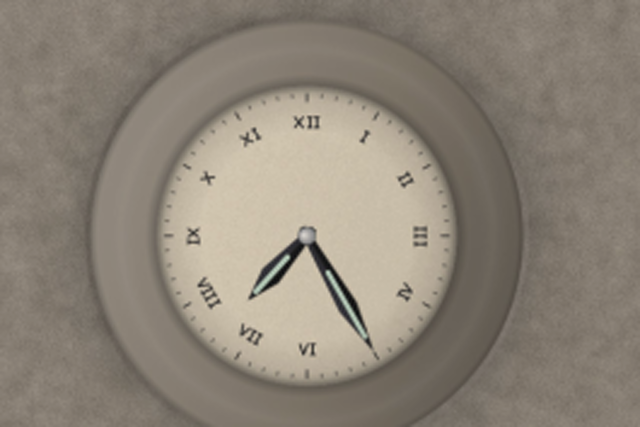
7,25
